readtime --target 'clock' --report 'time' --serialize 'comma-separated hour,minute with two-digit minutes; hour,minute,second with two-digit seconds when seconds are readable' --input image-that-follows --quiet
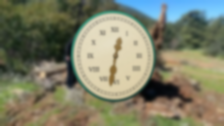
12,32
